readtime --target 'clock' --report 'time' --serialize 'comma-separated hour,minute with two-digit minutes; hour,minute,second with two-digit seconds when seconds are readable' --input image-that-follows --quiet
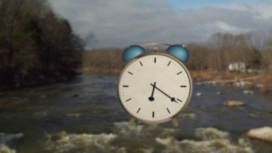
6,21
